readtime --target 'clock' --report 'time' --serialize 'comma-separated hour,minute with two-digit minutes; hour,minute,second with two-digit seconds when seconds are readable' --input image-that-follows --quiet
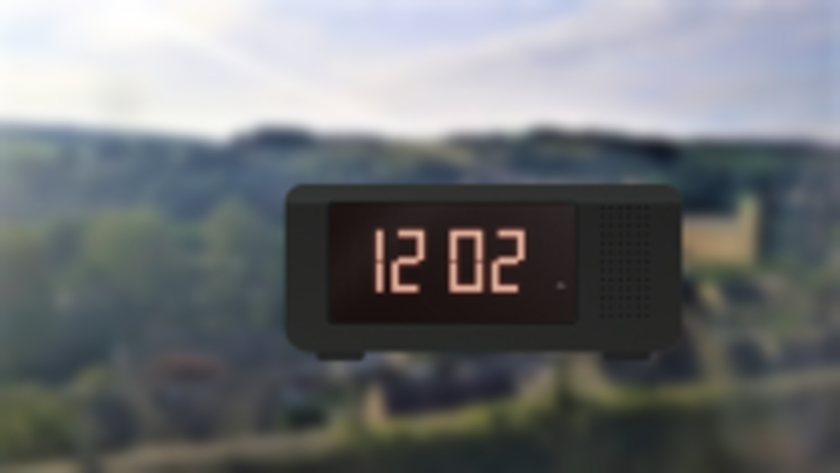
12,02
